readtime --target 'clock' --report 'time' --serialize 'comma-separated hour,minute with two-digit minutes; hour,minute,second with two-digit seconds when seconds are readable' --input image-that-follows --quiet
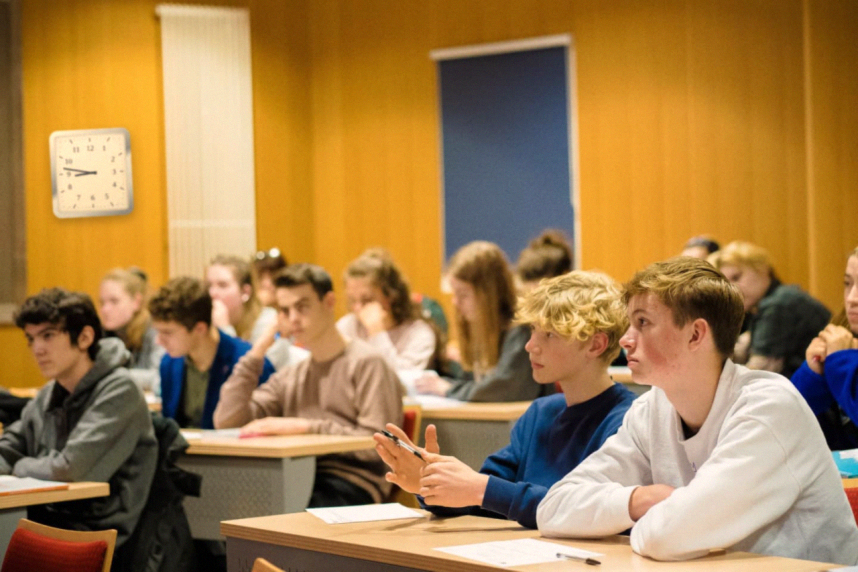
8,47
